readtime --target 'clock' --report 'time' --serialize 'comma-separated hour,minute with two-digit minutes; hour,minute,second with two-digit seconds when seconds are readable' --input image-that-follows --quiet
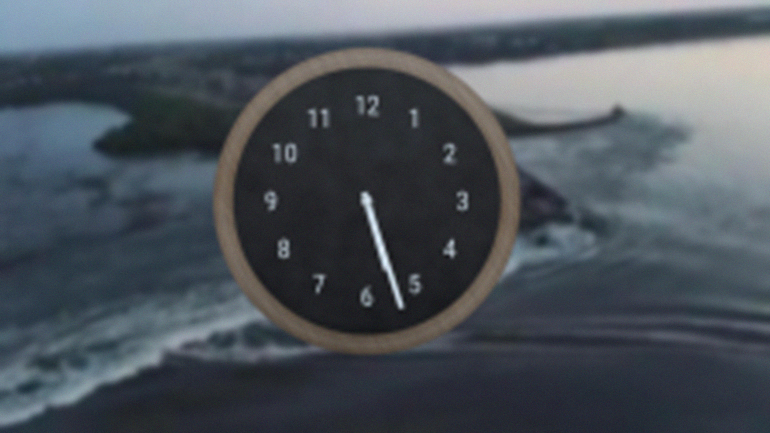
5,27
